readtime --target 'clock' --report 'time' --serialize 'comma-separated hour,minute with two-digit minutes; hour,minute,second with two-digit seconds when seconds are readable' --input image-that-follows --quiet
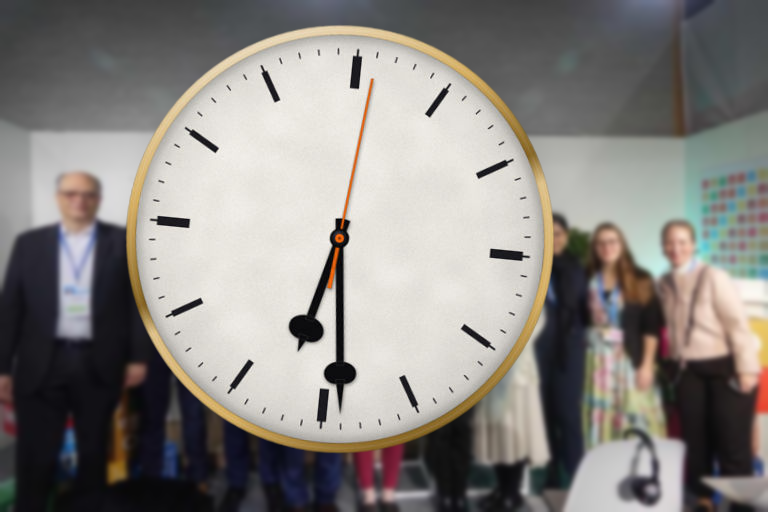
6,29,01
